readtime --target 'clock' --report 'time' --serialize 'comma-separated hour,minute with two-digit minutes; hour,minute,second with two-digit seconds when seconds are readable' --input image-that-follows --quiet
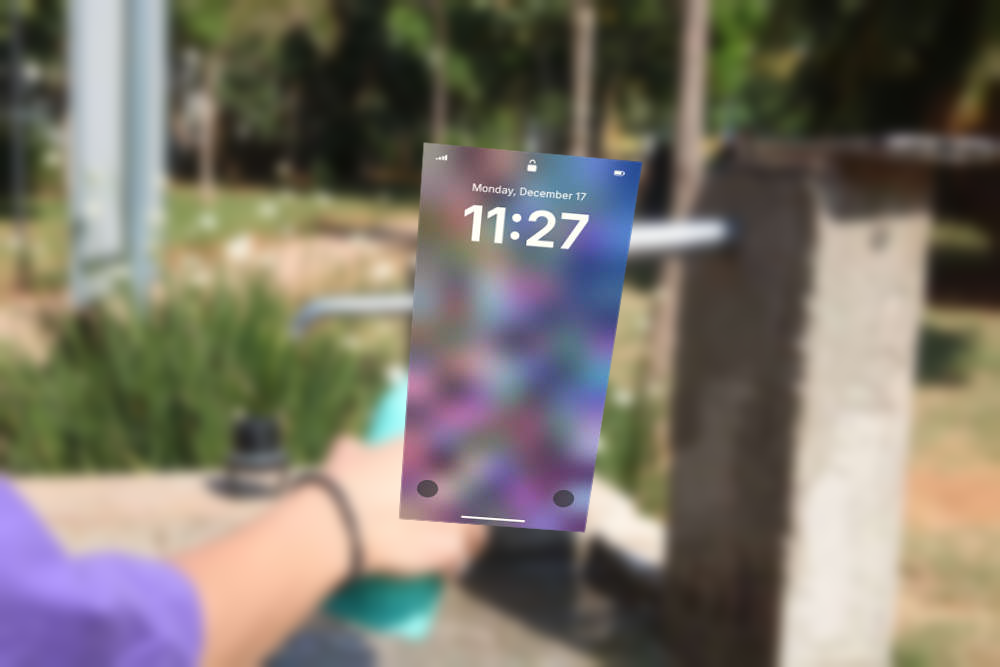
11,27
